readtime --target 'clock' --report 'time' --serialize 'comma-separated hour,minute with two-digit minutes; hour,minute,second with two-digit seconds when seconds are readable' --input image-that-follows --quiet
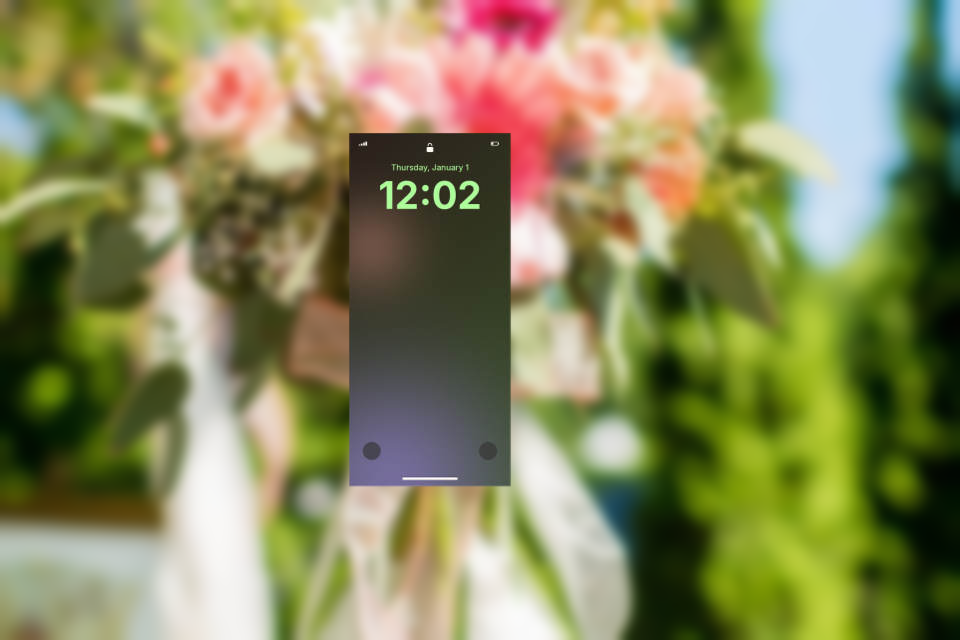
12,02
